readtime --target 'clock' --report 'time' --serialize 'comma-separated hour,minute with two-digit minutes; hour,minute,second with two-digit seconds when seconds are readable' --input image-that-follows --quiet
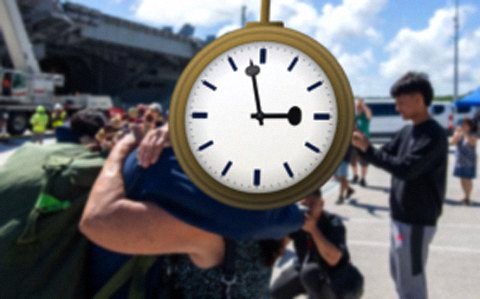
2,58
